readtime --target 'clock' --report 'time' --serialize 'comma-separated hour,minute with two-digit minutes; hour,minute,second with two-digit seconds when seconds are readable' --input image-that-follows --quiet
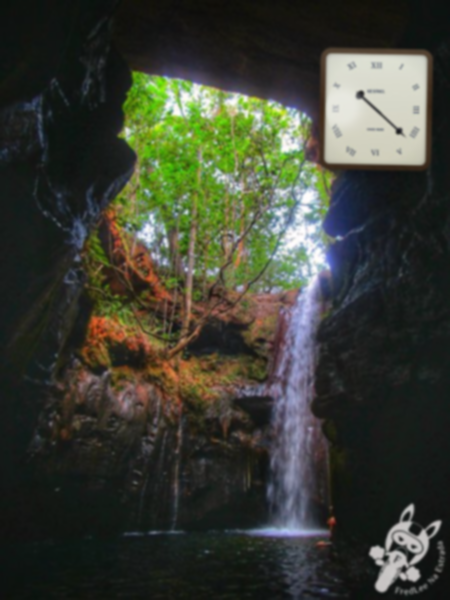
10,22
